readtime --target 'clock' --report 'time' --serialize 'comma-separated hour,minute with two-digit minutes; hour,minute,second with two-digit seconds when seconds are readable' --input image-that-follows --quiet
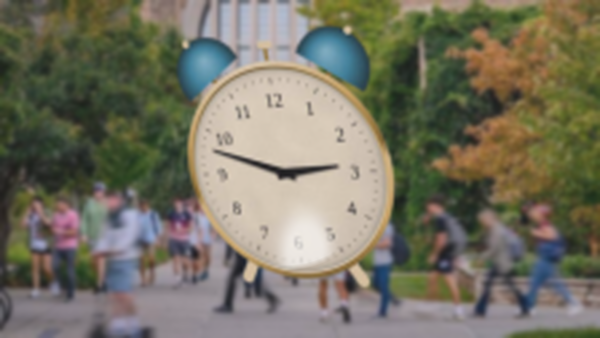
2,48
